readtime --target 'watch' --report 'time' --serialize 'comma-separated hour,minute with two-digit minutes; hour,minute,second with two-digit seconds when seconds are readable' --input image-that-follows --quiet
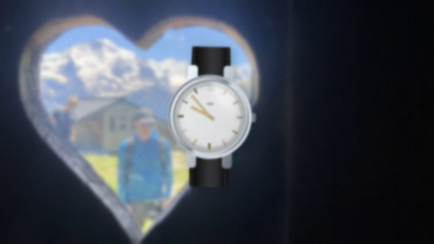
9,53
